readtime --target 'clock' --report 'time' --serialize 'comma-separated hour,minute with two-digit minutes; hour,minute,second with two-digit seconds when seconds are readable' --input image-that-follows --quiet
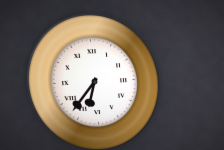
6,37
